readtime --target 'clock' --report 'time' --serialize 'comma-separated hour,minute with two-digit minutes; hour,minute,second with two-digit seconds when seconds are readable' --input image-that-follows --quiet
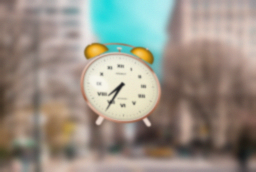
7,35
